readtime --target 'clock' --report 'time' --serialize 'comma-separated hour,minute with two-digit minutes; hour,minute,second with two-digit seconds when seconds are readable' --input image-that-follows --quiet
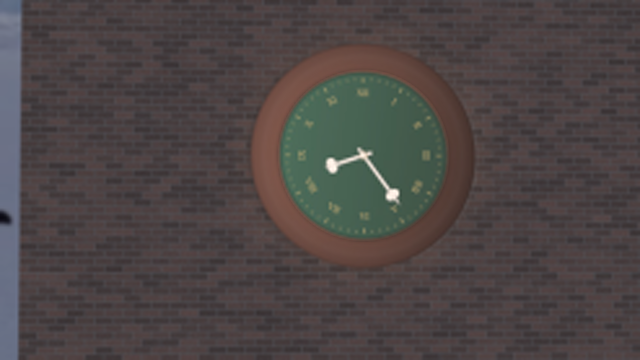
8,24
